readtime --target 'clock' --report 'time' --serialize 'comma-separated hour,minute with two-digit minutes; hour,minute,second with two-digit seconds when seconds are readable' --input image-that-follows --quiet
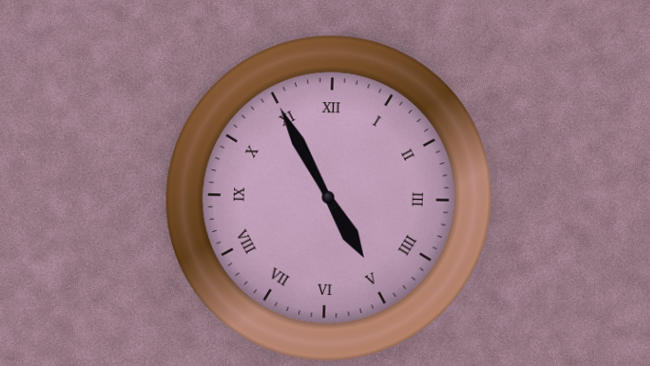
4,55
